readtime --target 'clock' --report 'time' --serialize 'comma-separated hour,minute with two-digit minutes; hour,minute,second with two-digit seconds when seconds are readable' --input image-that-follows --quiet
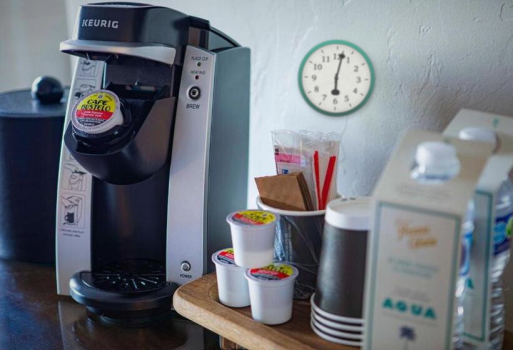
6,02
